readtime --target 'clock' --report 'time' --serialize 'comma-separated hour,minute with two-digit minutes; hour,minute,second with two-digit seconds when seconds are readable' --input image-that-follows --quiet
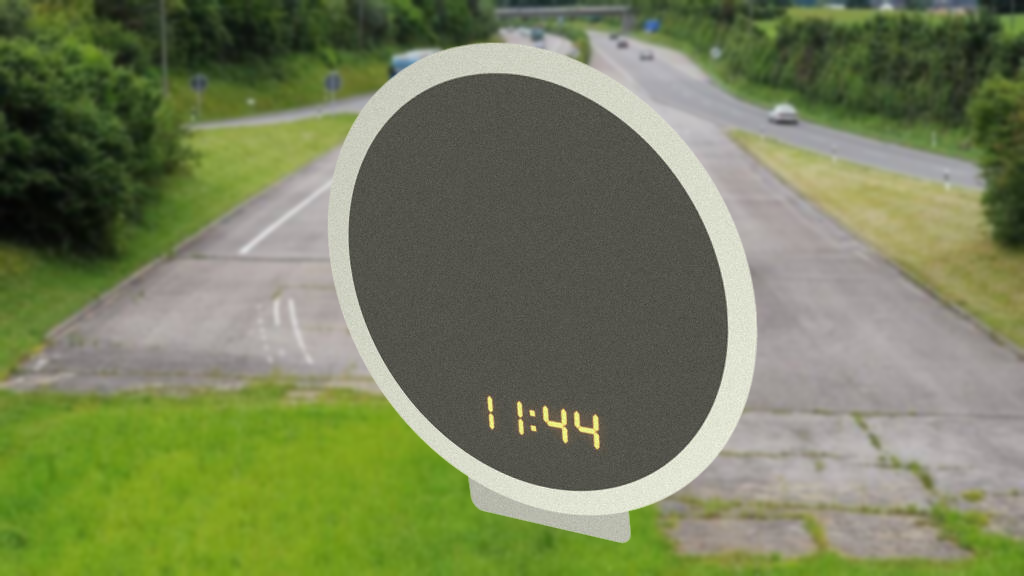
11,44
